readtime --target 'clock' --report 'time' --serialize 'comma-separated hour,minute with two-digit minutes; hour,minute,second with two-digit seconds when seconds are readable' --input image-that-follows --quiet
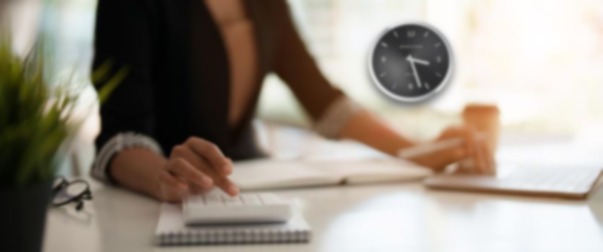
3,27
